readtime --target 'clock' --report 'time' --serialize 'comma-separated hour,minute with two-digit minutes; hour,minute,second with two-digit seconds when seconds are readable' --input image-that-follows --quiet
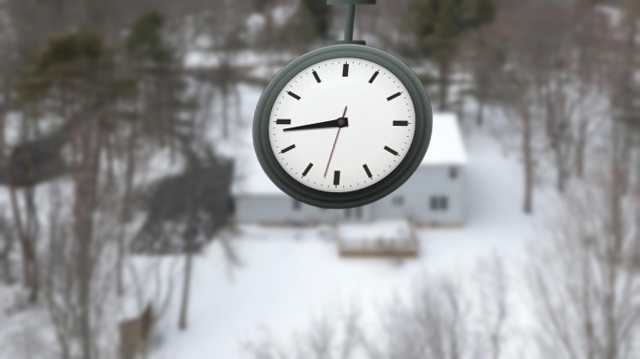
8,43,32
